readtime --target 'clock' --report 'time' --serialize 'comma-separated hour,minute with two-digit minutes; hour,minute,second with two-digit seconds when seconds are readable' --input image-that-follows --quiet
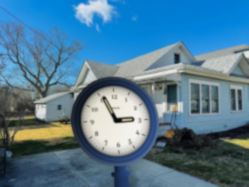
2,56
